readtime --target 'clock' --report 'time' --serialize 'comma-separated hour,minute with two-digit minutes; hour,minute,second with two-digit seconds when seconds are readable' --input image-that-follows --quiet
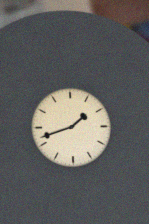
1,42
